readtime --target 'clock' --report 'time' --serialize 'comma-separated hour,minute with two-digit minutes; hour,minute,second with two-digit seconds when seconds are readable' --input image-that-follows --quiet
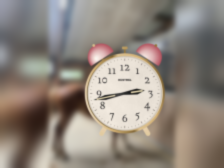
2,43
